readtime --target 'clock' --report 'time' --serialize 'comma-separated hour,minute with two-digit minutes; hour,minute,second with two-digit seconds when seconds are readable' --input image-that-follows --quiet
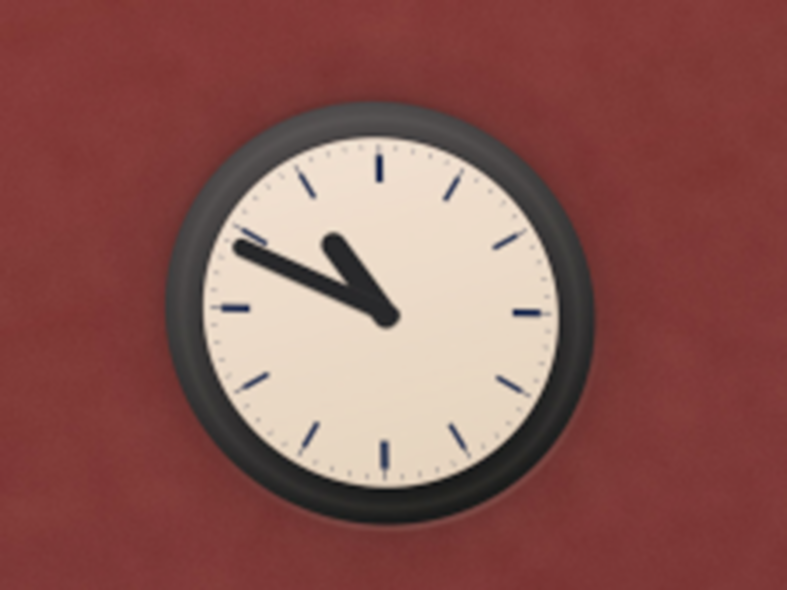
10,49
